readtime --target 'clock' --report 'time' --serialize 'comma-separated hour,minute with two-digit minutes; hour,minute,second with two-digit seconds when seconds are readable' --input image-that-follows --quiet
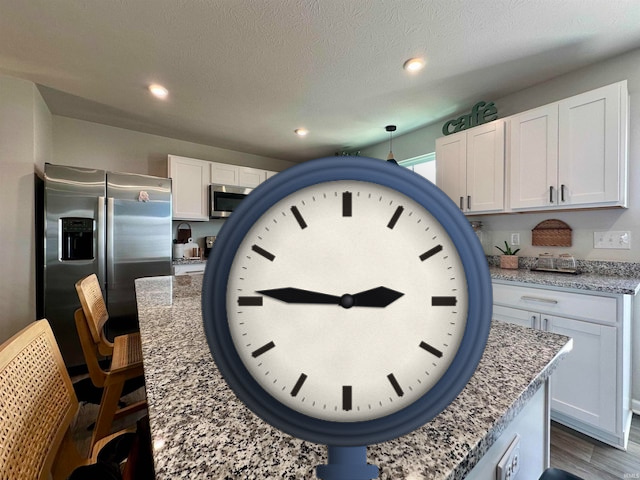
2,46
